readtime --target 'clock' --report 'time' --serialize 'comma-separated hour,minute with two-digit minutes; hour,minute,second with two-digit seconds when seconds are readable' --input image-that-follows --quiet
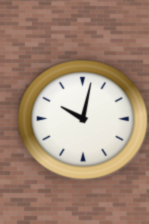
10,02
